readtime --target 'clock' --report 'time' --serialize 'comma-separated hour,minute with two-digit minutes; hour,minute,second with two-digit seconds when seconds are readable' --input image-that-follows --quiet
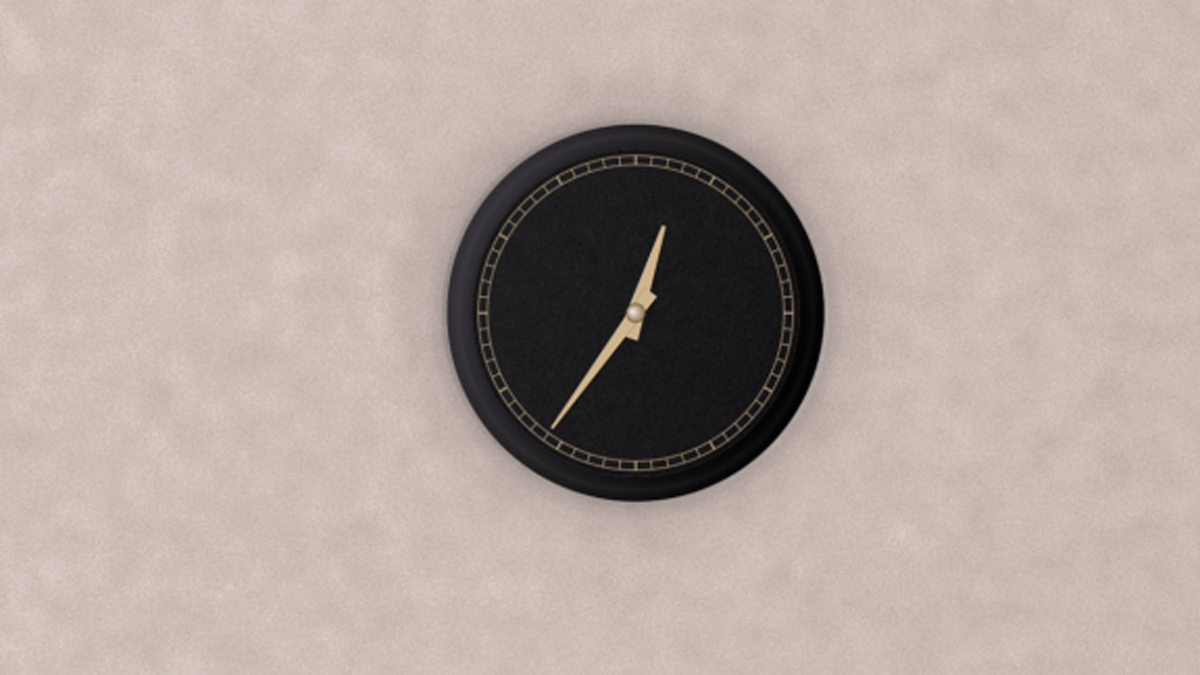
12,36
